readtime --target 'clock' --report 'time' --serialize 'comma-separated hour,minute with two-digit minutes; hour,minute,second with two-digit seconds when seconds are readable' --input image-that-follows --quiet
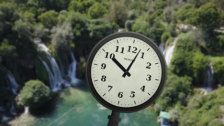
10,03
